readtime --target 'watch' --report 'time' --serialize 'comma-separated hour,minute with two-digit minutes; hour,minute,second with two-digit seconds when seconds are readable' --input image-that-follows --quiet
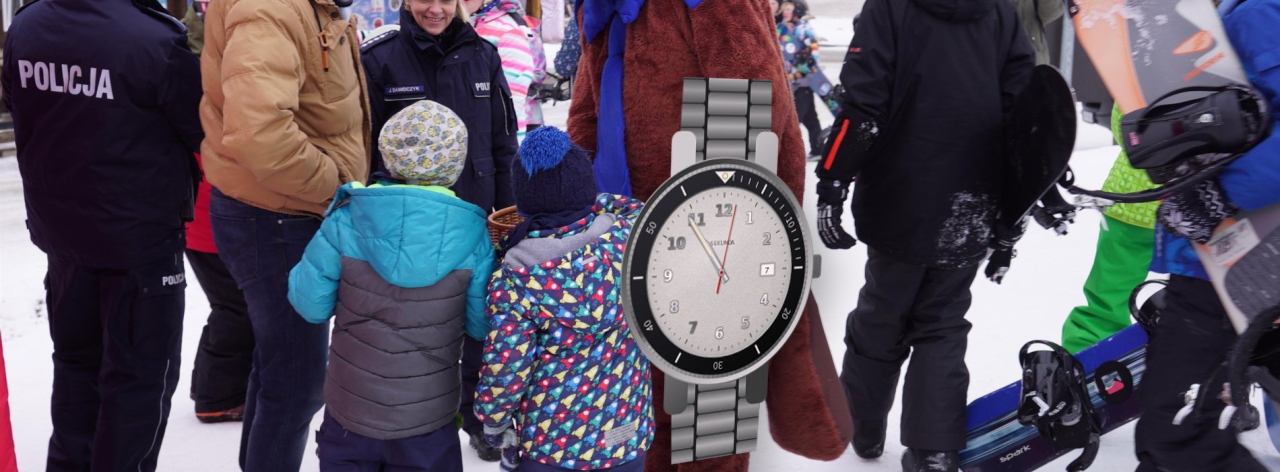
10,54,02
